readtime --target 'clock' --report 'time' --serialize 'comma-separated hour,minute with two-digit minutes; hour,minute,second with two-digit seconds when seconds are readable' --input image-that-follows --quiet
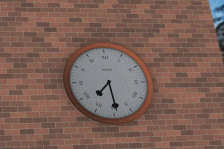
7,29
